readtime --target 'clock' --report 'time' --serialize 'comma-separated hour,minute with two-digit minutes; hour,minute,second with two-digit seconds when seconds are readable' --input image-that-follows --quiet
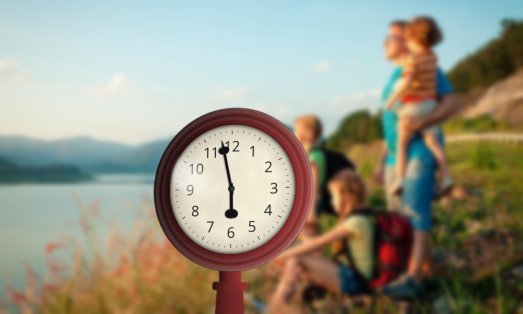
5,58
